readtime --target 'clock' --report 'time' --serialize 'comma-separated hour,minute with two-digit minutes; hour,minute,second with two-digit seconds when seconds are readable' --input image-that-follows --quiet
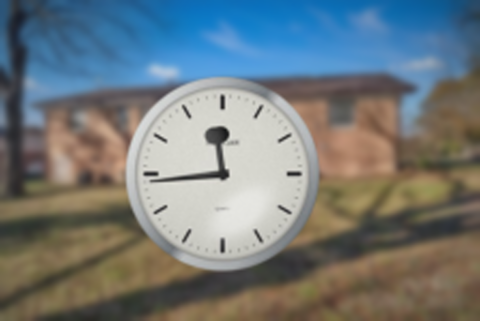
11,44
